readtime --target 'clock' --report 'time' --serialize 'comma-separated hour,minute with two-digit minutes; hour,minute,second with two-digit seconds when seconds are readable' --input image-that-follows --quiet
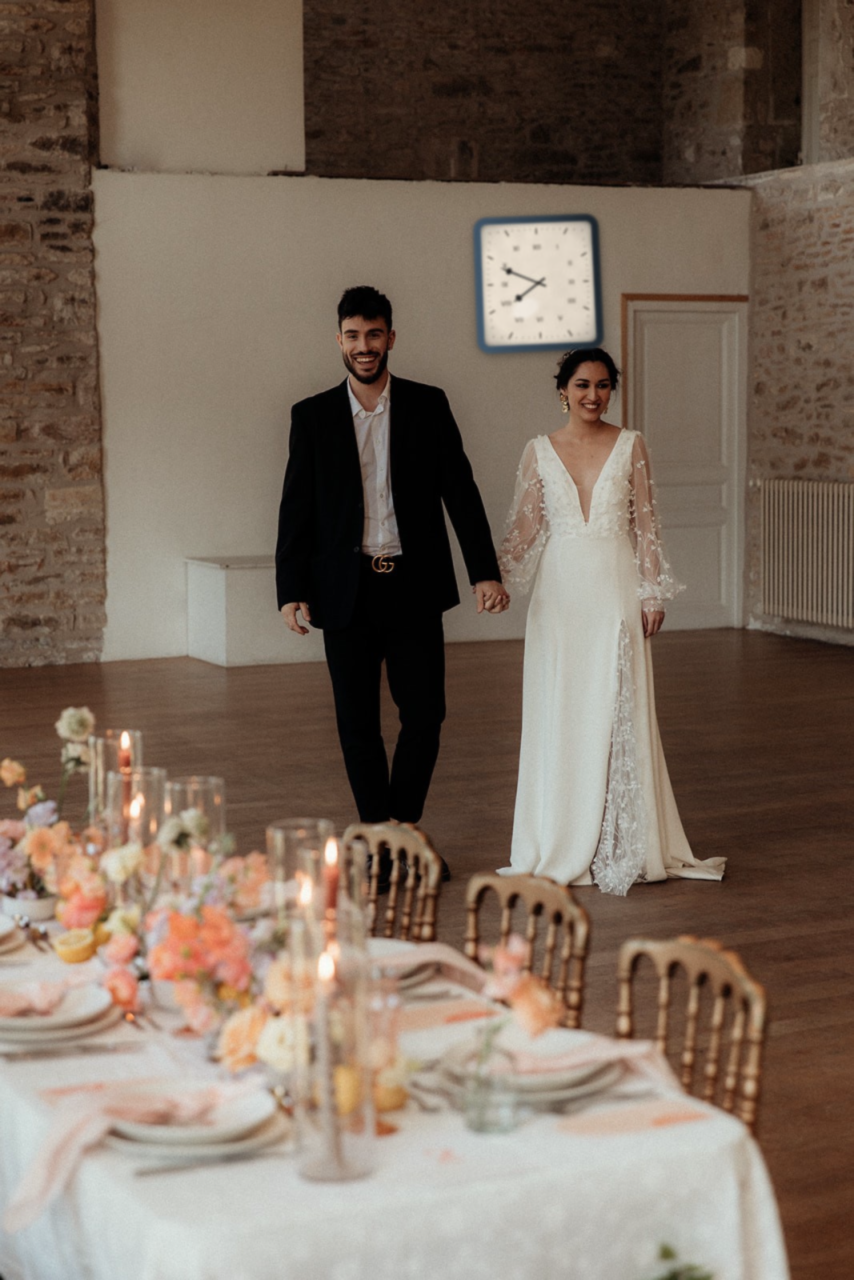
7,49
